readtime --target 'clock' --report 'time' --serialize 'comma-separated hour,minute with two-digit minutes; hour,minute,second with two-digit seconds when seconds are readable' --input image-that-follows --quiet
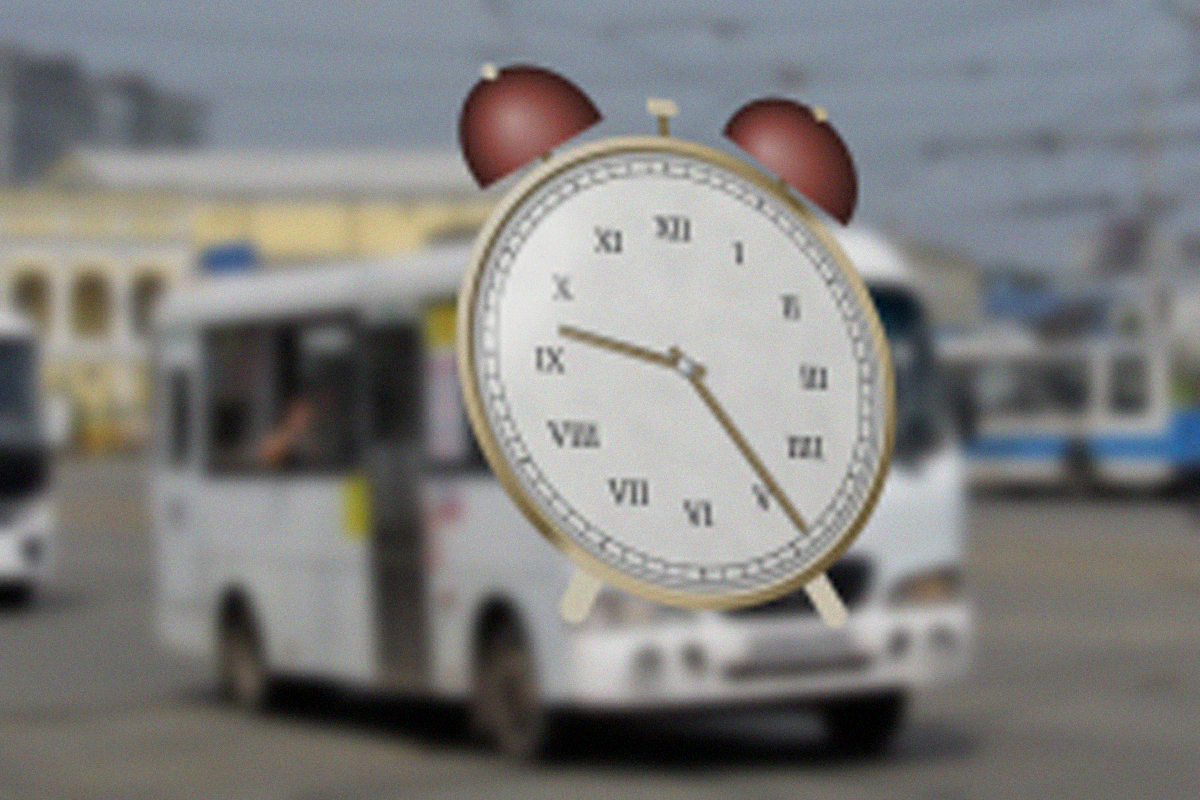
9,24
